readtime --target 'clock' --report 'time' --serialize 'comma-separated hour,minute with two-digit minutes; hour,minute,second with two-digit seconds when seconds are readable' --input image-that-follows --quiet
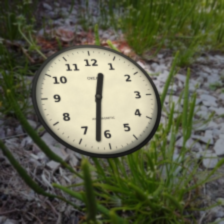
12,32
